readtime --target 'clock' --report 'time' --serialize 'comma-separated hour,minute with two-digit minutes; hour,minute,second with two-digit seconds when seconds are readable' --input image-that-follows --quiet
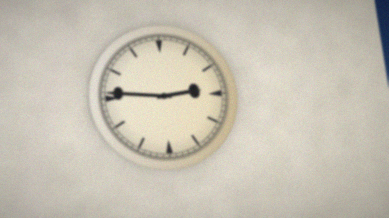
2,46
